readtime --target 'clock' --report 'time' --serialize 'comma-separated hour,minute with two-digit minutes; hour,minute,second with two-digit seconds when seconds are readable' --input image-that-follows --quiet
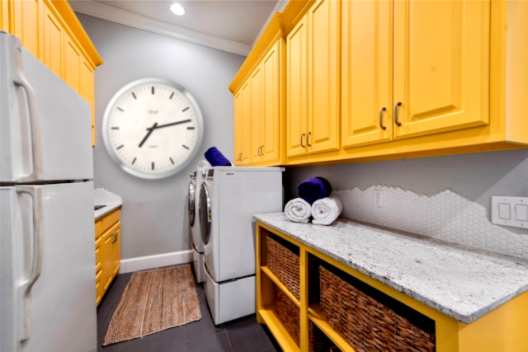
7,13
